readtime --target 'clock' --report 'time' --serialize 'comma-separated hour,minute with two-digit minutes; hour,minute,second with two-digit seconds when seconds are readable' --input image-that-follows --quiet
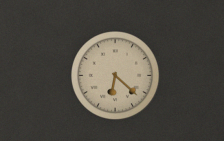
6,22
